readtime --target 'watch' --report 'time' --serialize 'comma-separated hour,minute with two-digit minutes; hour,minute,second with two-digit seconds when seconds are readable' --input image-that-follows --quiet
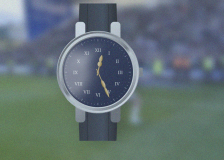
12,26
